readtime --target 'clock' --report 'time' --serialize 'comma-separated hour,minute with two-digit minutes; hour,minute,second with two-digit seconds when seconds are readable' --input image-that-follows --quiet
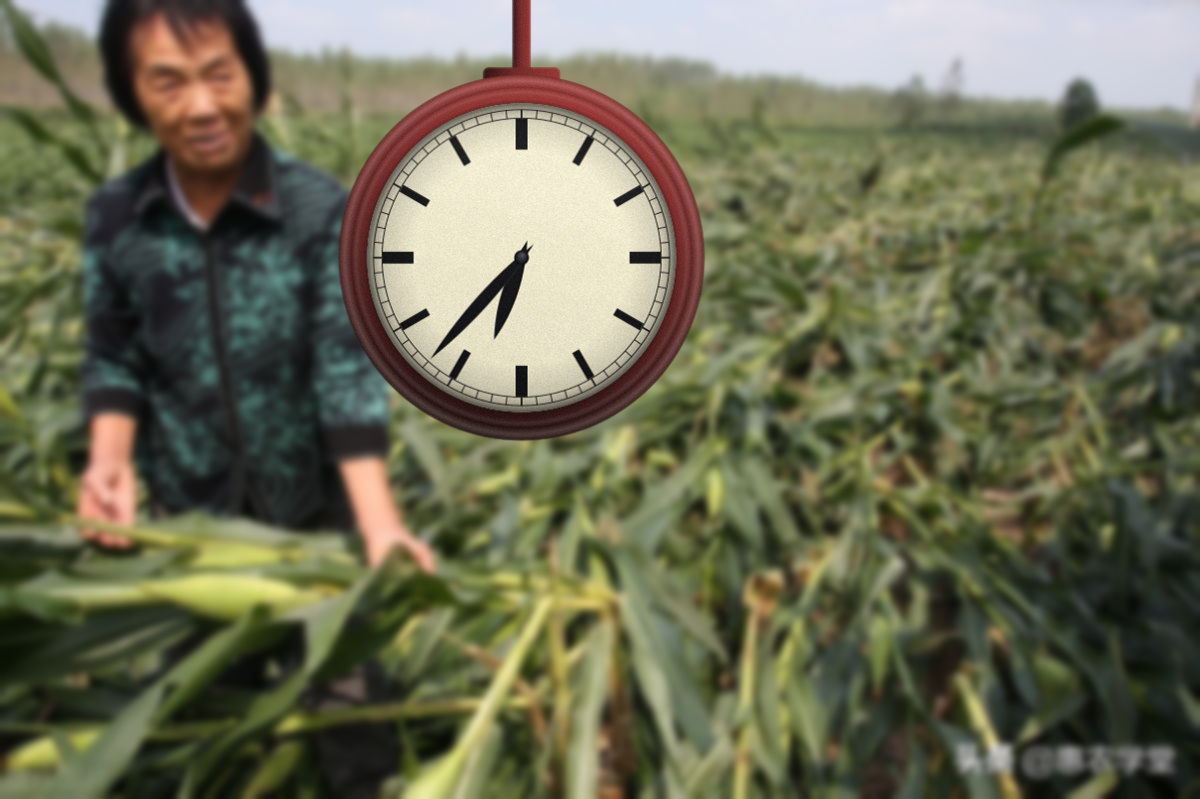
6,37
